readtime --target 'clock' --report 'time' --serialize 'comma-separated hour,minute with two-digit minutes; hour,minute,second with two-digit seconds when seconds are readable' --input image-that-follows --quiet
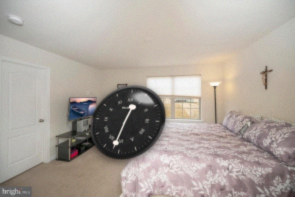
12,32
